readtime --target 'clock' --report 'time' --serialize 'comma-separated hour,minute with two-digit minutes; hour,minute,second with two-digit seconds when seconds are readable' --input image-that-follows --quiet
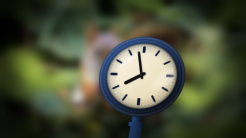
7,58
